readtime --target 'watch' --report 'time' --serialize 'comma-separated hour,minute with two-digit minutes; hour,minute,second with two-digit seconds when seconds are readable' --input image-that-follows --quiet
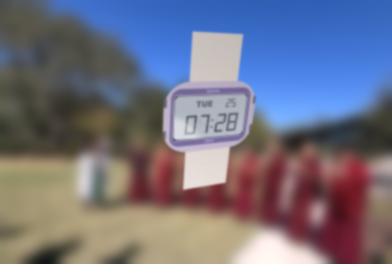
7,28
